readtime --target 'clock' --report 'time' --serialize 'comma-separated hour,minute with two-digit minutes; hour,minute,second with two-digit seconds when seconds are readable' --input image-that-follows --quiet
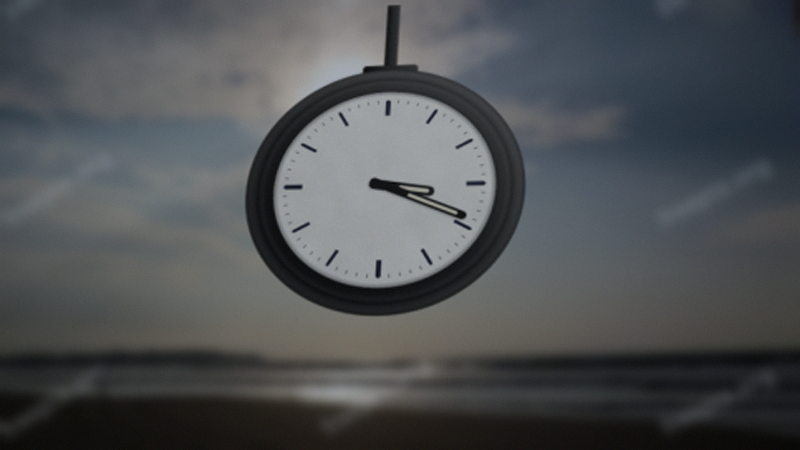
3,19
